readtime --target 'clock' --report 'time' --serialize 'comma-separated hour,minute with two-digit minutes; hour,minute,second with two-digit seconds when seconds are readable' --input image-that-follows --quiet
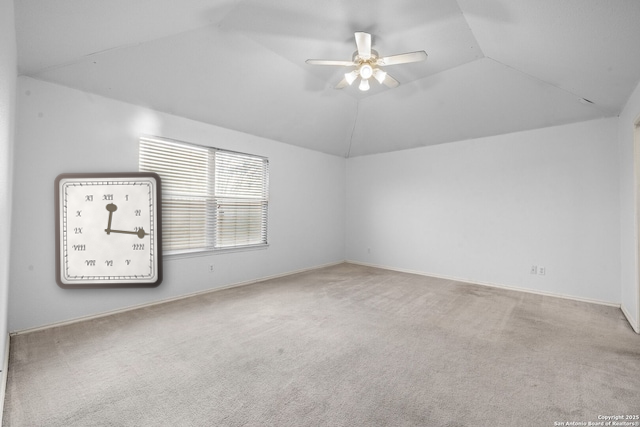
12,16
